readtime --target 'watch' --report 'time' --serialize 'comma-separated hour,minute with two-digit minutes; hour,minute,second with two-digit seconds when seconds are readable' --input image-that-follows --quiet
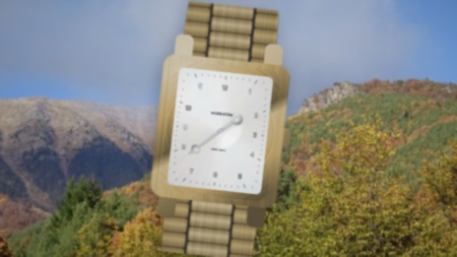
1,38
